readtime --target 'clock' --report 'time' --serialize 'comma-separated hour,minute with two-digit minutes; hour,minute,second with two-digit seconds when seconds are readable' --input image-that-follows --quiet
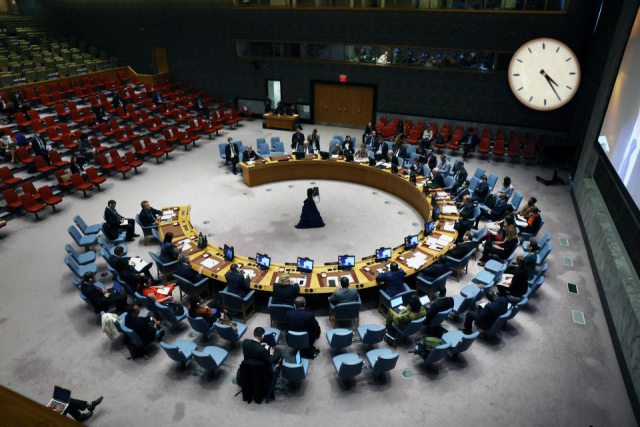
4,25
